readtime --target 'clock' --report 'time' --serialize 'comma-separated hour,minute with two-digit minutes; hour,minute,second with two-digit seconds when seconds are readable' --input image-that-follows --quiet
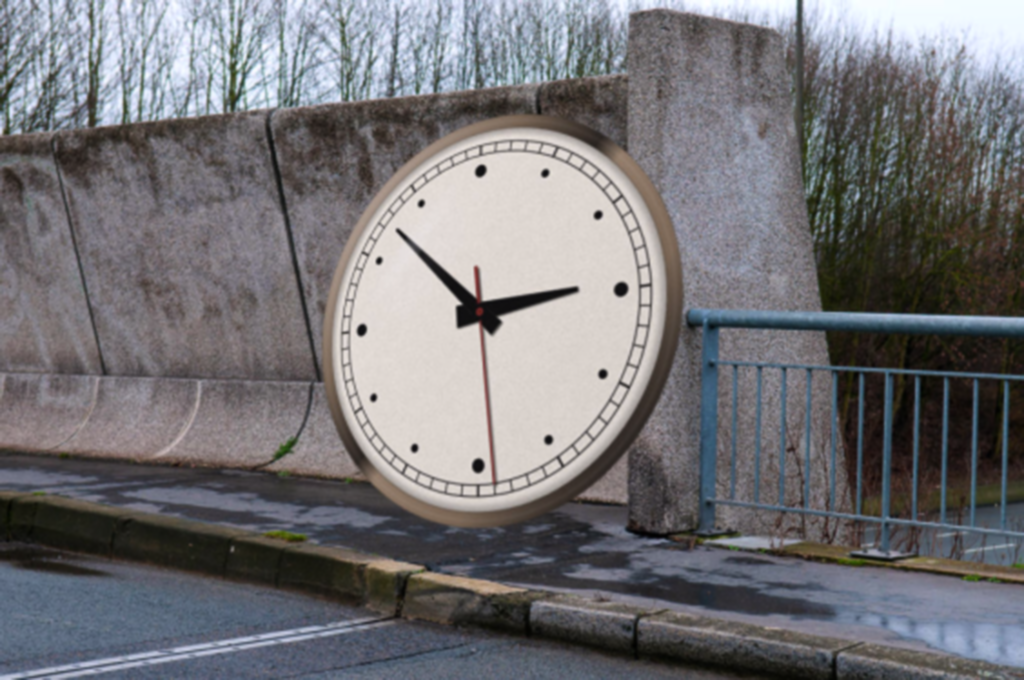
2,52,29
